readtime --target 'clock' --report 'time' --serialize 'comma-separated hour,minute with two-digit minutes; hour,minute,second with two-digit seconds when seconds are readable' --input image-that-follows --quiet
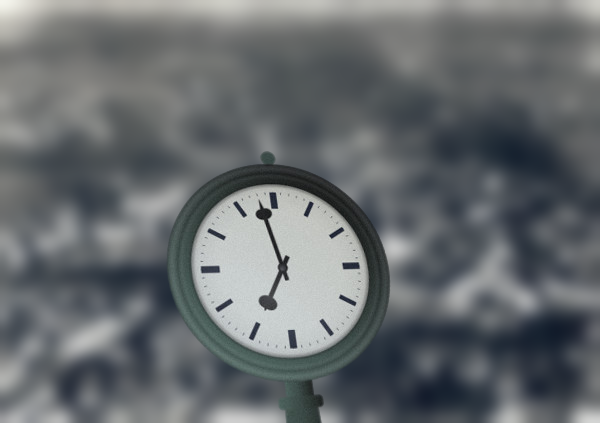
6,58
